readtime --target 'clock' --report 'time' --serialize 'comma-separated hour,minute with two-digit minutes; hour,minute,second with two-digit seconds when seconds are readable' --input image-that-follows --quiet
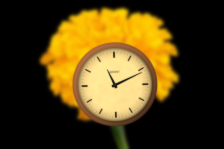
11,11
